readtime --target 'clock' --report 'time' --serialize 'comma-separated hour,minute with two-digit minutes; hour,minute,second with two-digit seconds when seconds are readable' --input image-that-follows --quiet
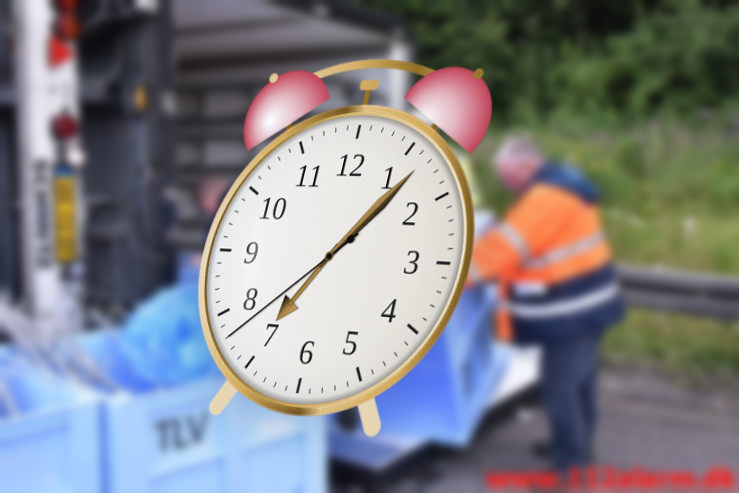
7,06,38
